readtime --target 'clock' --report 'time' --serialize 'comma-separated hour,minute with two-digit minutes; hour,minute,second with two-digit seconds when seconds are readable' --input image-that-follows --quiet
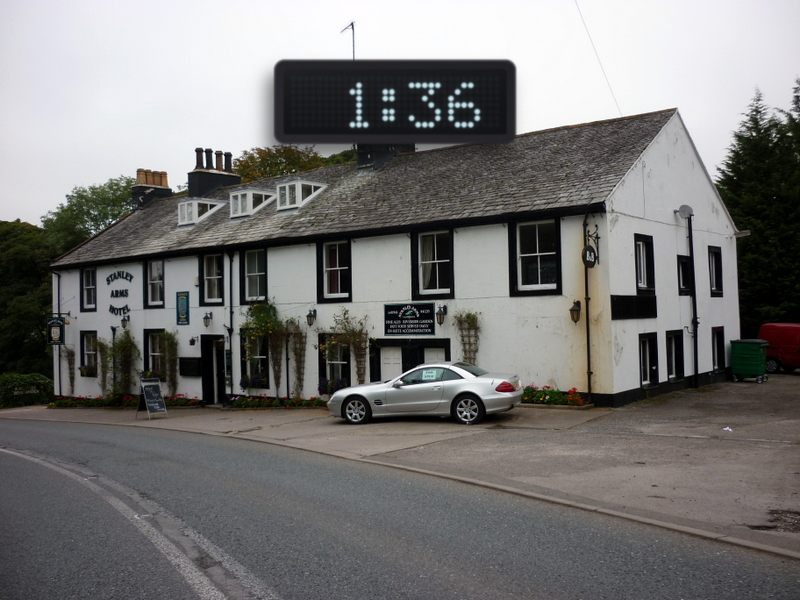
1,36
